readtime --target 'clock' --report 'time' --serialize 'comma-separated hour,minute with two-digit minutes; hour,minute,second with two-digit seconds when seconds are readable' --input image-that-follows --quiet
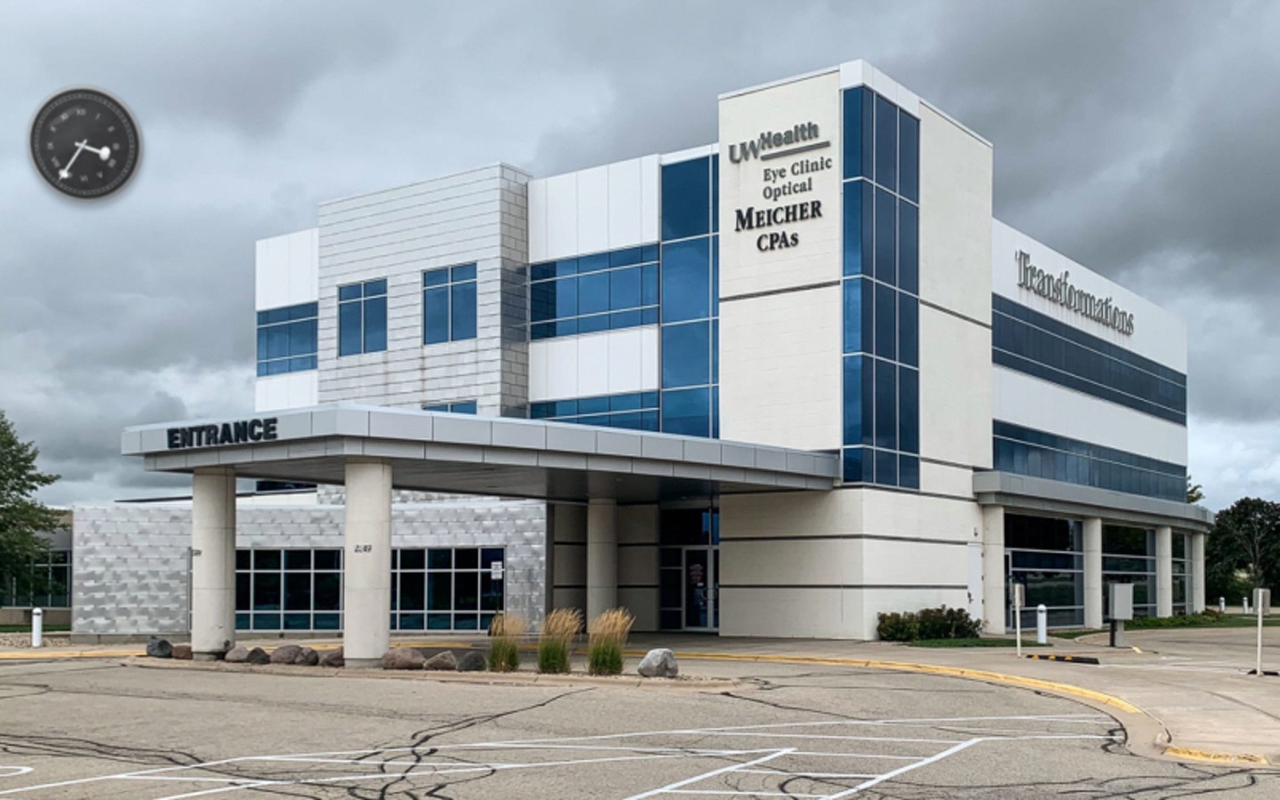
3,36
